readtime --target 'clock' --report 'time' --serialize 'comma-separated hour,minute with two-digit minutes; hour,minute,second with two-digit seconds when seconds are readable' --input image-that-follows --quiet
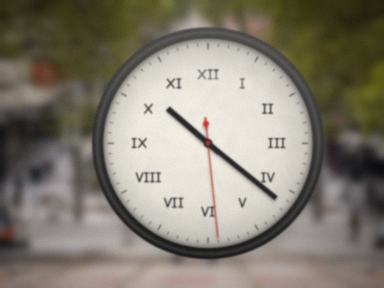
10,21,29
